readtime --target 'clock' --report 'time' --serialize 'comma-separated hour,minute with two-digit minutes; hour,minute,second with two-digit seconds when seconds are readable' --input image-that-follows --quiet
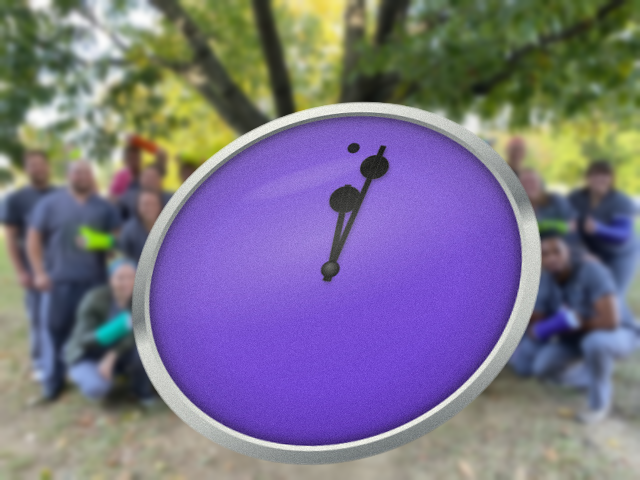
12,02
